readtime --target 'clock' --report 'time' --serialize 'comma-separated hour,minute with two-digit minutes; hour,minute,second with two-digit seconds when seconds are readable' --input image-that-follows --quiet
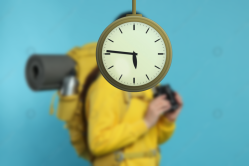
5,46
